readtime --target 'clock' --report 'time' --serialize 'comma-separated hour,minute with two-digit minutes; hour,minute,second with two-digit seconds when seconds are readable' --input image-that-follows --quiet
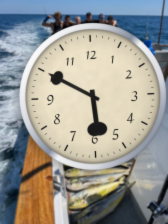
5,50
